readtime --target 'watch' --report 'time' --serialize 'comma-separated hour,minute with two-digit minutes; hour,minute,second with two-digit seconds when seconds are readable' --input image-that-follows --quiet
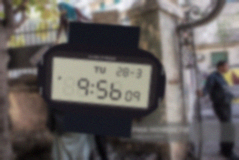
9,56
